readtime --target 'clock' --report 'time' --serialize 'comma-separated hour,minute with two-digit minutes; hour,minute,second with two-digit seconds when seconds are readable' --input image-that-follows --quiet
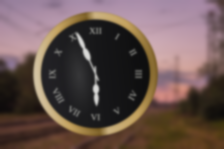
5,56
